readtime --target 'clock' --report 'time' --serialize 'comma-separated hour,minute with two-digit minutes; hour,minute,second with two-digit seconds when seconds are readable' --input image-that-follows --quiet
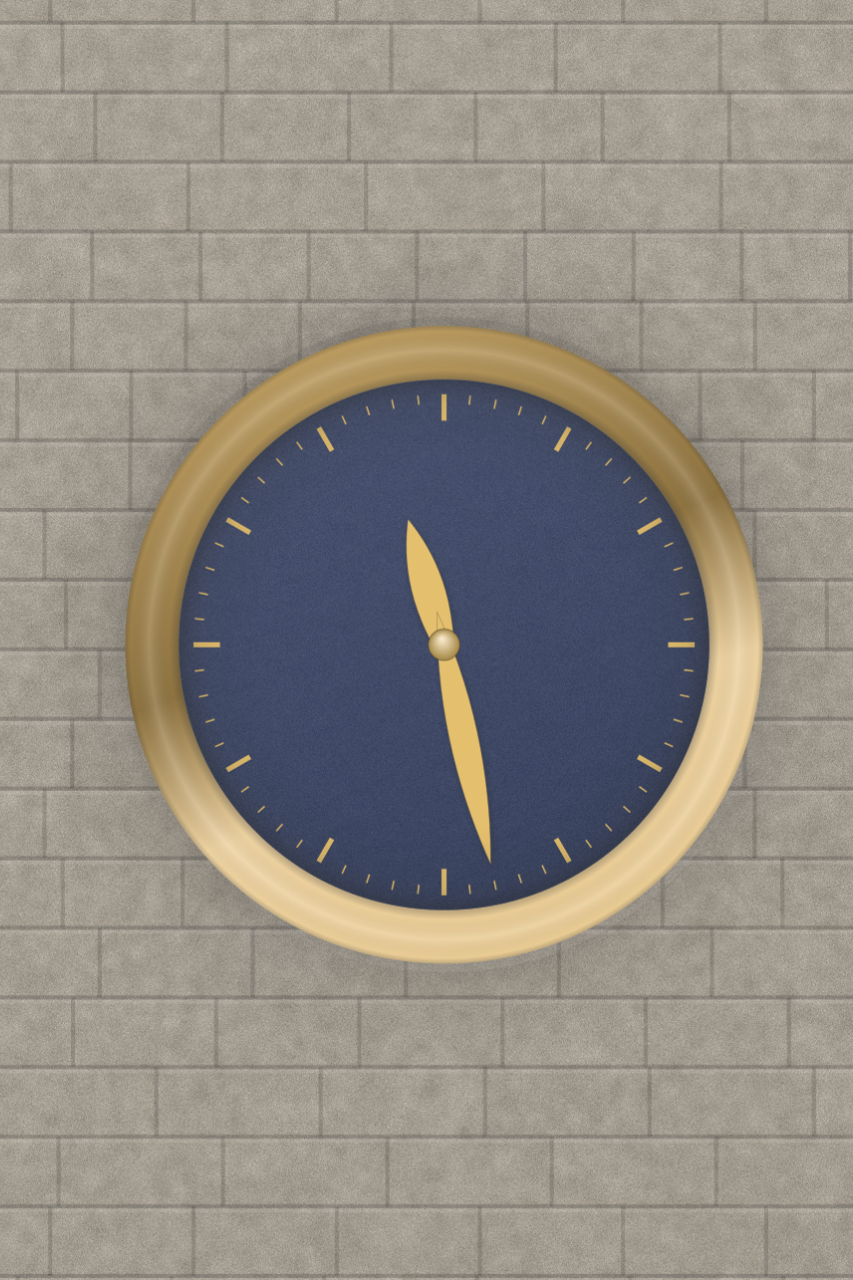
11,28
